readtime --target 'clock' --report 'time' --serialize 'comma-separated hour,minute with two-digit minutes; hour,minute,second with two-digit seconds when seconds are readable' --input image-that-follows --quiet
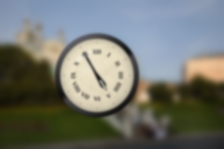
4,55
